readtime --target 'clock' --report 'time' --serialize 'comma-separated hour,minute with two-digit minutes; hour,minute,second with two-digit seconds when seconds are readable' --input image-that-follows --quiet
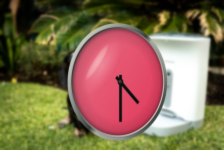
4,30
